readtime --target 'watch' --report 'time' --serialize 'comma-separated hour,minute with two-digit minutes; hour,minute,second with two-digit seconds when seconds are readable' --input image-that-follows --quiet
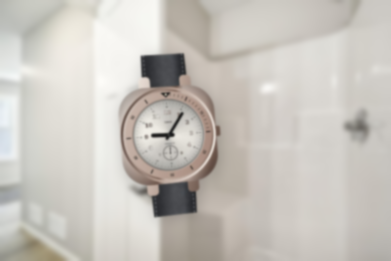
9,06
